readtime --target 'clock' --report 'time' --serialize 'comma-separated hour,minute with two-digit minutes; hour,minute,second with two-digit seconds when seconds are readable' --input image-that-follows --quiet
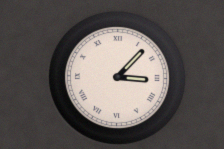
3,07
